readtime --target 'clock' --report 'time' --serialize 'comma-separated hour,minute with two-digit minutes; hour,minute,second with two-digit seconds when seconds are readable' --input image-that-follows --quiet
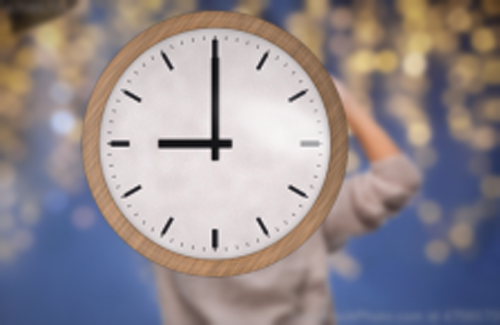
9,00
